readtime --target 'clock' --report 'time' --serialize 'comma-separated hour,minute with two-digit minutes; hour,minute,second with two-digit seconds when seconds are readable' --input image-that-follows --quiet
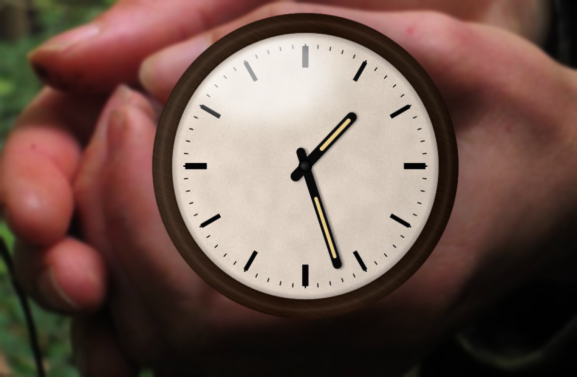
1,27
